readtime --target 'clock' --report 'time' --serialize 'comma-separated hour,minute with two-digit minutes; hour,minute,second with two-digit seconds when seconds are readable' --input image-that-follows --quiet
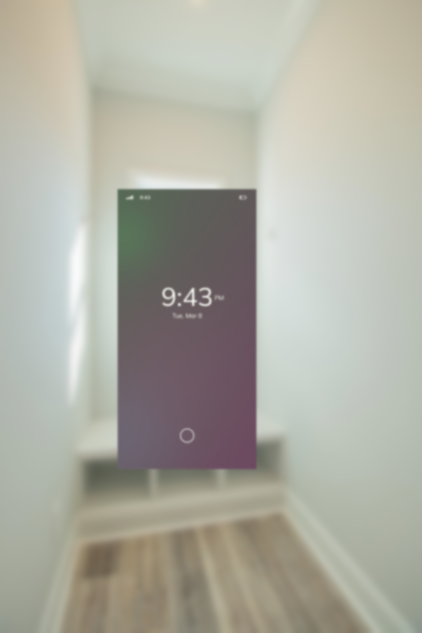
9,43
